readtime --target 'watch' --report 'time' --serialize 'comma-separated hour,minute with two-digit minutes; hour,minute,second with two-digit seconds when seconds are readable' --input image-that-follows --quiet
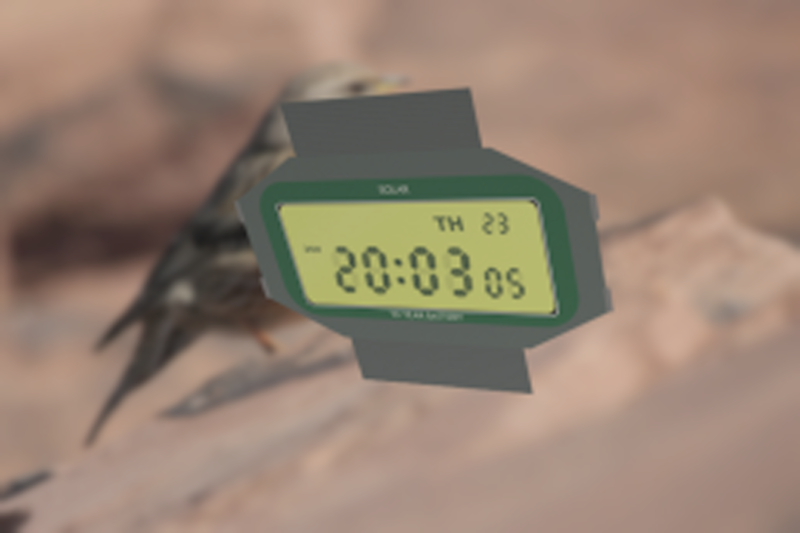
20,03,05
